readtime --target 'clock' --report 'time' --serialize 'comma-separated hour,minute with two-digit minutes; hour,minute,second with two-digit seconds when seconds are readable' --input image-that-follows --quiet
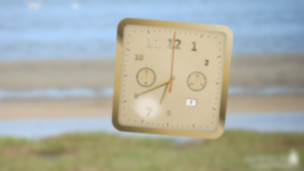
6,40
